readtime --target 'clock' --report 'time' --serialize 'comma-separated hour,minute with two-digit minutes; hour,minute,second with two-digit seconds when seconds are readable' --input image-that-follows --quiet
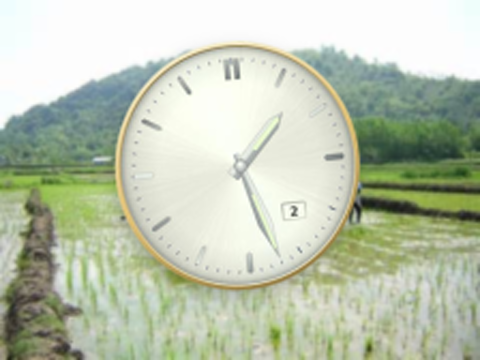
1,27
